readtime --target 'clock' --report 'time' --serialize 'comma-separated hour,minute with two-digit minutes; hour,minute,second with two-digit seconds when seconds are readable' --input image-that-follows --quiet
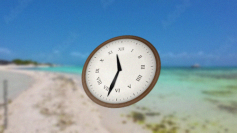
11,33
